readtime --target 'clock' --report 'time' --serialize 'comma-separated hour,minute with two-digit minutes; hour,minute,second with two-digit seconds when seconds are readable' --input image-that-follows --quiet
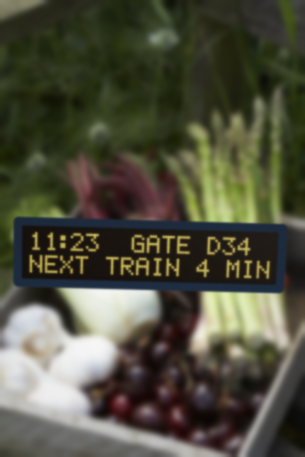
11,23
